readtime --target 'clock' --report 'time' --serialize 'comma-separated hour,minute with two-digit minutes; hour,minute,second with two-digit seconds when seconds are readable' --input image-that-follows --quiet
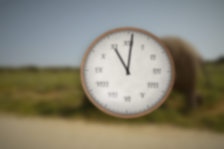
11,01
